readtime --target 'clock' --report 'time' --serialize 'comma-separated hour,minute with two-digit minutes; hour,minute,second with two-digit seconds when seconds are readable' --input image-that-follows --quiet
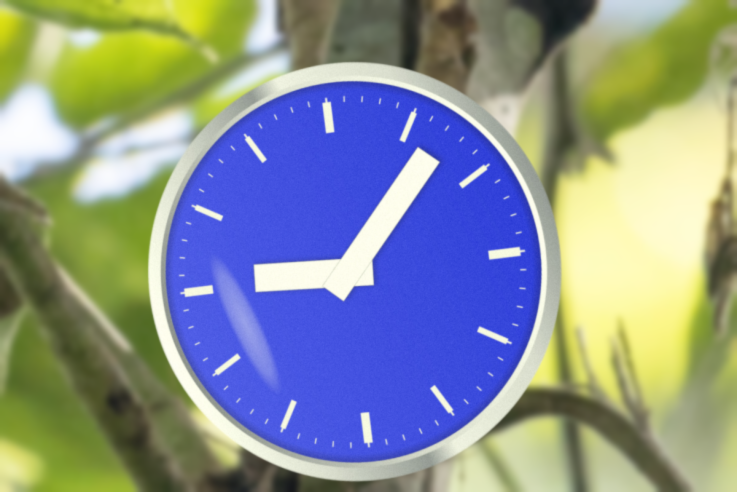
9,07
